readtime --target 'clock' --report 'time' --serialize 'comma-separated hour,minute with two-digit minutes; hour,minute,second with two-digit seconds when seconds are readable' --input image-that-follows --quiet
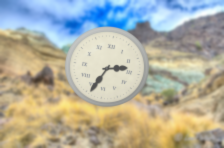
2,34
